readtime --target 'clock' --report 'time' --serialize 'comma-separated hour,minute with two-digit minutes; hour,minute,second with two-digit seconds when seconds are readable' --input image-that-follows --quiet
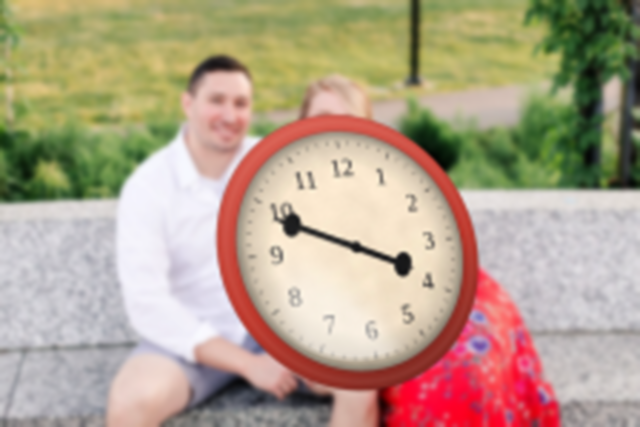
3,49
